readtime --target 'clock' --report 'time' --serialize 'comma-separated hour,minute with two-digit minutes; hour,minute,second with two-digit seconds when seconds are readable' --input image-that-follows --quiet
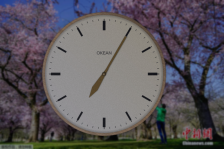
7,05
